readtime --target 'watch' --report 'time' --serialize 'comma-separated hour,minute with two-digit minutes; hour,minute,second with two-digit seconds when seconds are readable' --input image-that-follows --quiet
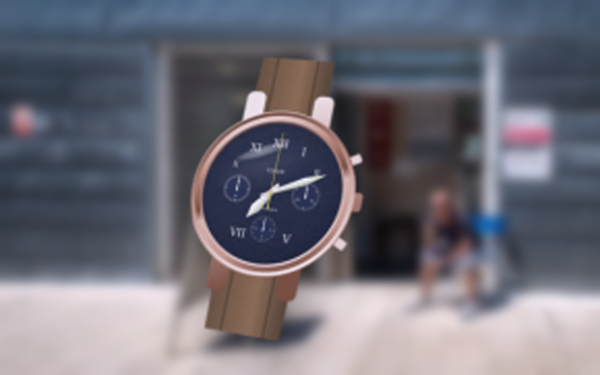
7,11
